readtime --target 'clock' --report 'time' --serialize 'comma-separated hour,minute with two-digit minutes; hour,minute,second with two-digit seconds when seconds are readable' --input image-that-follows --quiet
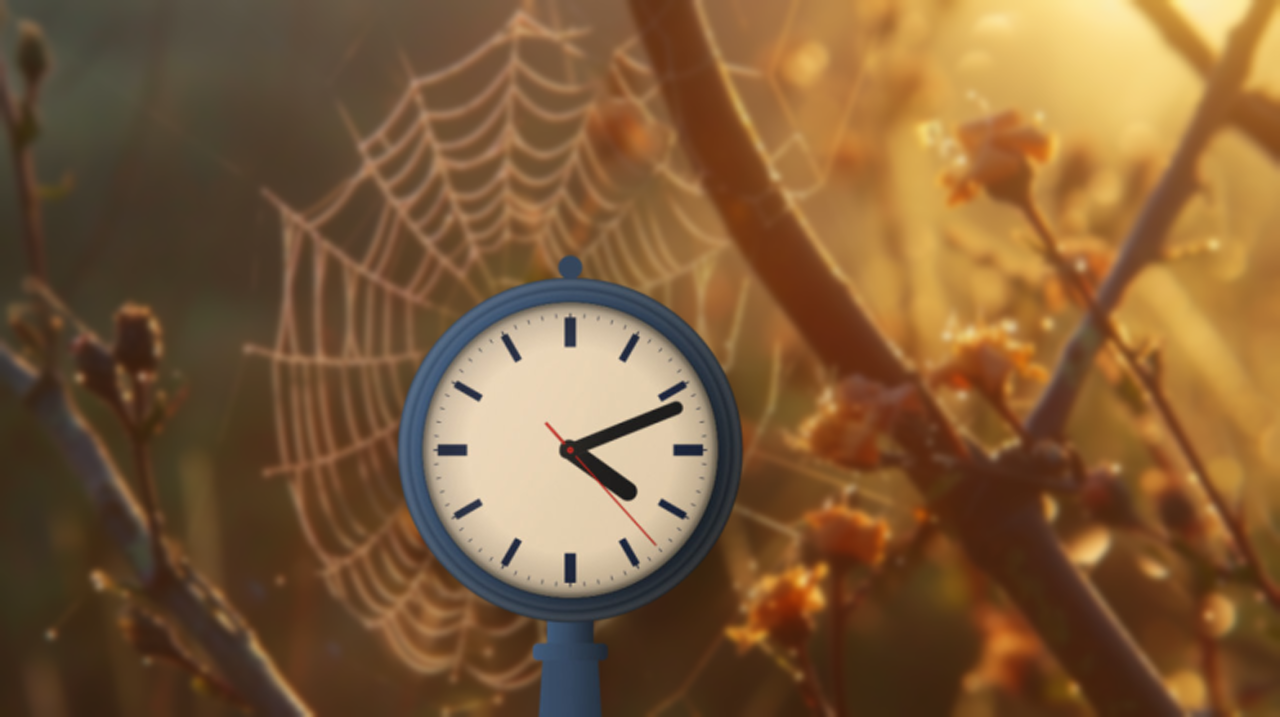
4,11,23
